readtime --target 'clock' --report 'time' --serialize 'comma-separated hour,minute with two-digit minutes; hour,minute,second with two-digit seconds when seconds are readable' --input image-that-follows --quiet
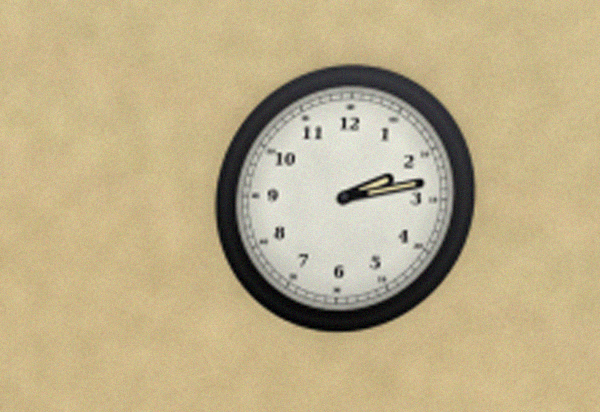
2,13
